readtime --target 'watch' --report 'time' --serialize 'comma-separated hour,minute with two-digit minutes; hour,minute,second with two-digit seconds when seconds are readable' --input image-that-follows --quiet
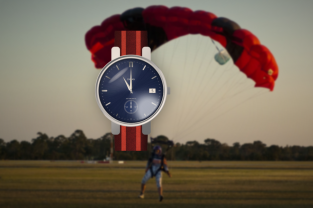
11,00
